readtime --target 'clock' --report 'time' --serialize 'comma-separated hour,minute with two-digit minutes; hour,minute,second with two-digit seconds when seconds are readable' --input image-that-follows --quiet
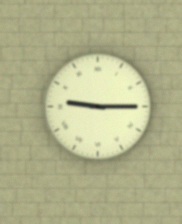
9,15
